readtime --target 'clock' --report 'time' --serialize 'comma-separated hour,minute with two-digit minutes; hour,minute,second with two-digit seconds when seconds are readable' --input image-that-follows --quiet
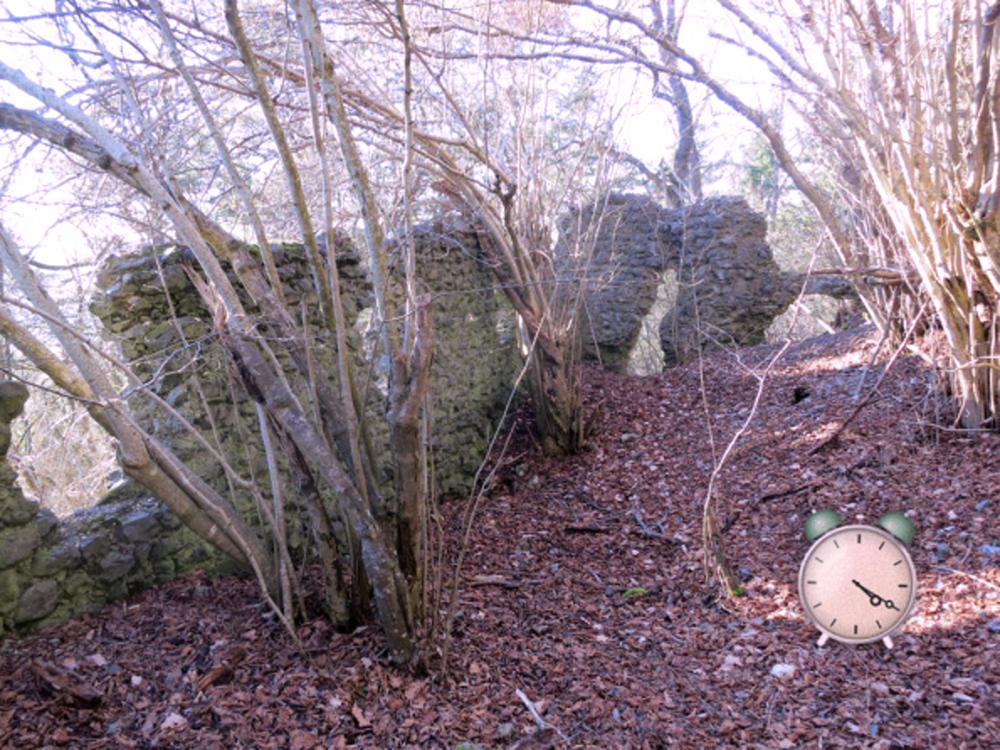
4,20
